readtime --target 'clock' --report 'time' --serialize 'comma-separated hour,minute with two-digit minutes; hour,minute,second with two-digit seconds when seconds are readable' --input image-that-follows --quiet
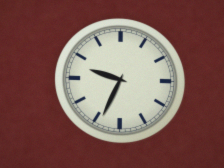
9,34
